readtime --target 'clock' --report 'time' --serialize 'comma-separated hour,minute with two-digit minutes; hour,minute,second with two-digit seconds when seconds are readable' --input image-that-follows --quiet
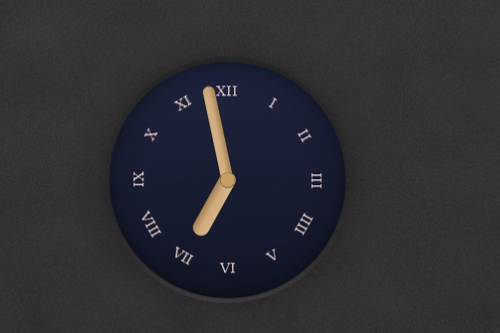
6,58
